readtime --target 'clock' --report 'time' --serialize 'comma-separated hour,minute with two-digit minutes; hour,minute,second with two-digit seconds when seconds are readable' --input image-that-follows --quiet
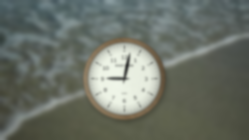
9,02
